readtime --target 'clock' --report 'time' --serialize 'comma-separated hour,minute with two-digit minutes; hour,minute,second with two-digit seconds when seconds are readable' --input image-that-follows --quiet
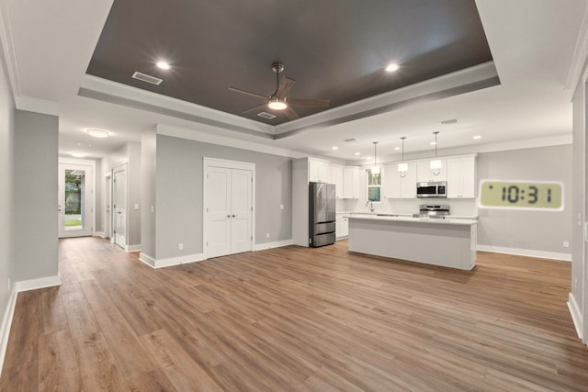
10,31
